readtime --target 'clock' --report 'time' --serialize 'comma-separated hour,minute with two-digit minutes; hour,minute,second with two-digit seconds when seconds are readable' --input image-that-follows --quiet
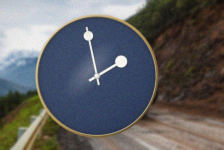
1,58
